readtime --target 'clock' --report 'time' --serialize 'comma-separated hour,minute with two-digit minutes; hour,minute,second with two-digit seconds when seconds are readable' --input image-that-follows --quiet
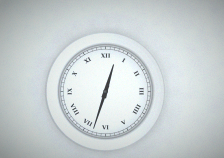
12,33
